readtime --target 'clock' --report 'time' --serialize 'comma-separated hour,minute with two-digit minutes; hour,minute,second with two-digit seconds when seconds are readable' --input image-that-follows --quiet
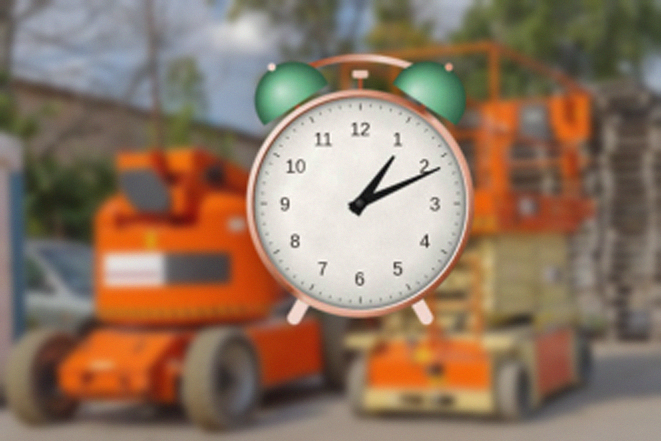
1,11
